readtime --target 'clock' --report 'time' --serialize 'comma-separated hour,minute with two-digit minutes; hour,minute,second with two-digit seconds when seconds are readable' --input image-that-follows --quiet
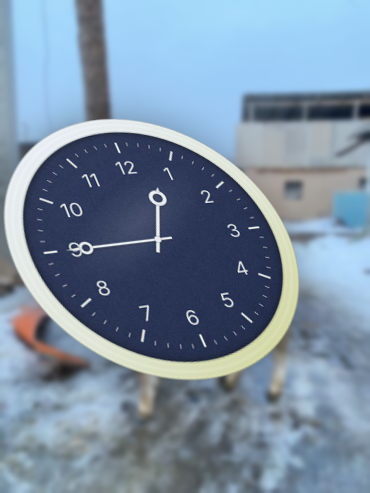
12,45
